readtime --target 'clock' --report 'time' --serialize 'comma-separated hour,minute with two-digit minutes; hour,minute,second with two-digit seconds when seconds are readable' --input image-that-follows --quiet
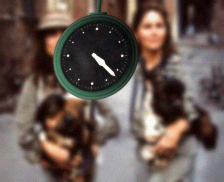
4,22
